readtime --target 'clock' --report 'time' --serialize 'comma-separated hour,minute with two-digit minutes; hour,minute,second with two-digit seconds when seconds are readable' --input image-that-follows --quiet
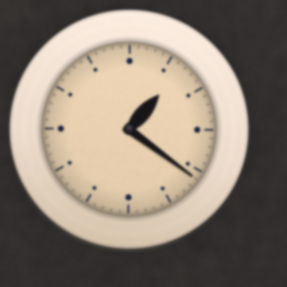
1,21
